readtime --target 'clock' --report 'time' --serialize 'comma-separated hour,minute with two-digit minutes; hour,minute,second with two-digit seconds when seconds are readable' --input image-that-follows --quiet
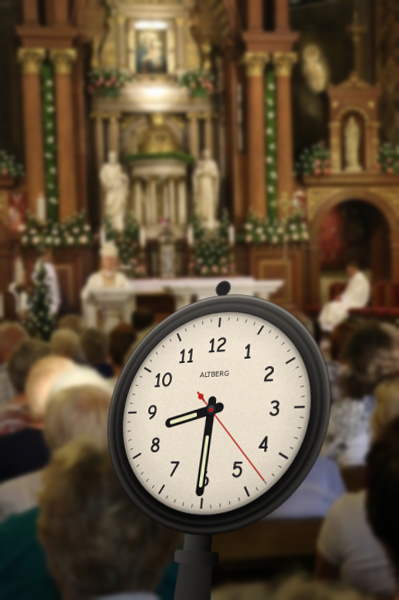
8,30,23
